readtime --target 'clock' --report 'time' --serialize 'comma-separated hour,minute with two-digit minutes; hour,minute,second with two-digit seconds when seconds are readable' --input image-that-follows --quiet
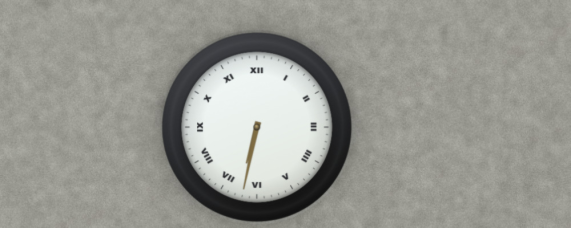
6,32
